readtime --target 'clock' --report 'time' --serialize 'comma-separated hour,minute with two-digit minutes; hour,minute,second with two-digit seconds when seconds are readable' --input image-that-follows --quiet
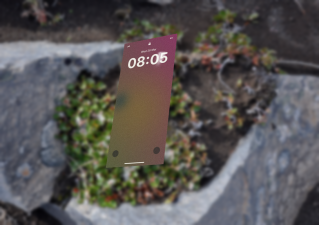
8,05
